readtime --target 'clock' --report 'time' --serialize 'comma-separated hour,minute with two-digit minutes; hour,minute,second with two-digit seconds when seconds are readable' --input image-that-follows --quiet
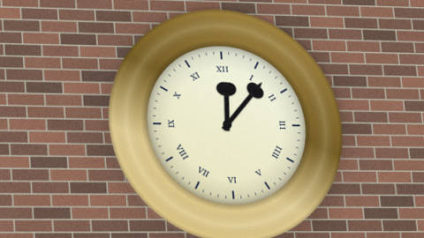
12,07
